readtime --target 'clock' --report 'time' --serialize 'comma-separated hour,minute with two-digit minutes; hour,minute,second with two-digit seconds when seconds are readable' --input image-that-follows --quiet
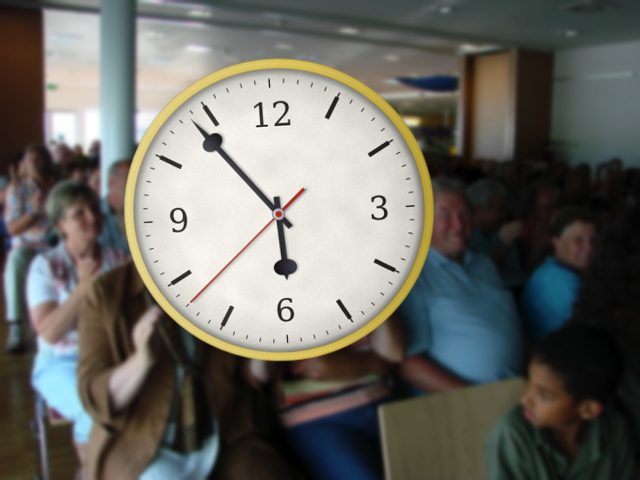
5,53,38
